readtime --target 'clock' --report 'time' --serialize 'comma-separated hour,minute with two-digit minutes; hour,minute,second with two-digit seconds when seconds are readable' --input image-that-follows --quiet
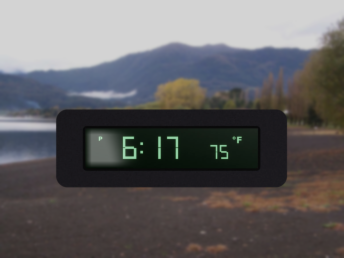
6,17
